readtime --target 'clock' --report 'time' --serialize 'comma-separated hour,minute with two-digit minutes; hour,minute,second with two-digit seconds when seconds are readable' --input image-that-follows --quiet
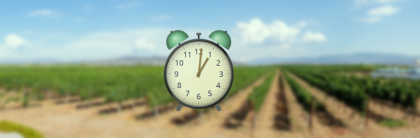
1,01
